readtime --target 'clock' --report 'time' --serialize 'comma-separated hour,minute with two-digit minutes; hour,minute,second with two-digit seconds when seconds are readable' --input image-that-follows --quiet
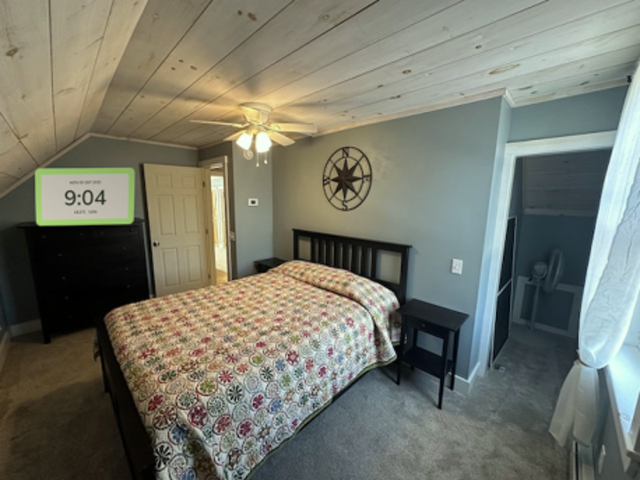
9,04
